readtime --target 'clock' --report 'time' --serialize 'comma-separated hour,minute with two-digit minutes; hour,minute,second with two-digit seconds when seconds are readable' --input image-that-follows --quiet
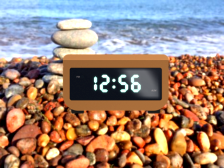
12,56
